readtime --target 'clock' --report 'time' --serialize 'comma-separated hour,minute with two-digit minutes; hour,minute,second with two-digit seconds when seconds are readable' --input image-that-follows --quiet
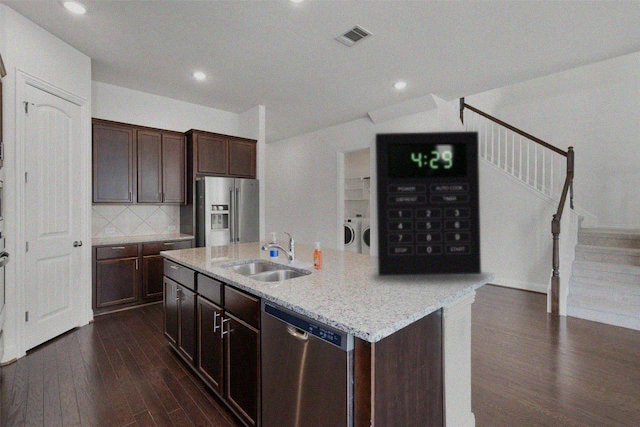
4,29
